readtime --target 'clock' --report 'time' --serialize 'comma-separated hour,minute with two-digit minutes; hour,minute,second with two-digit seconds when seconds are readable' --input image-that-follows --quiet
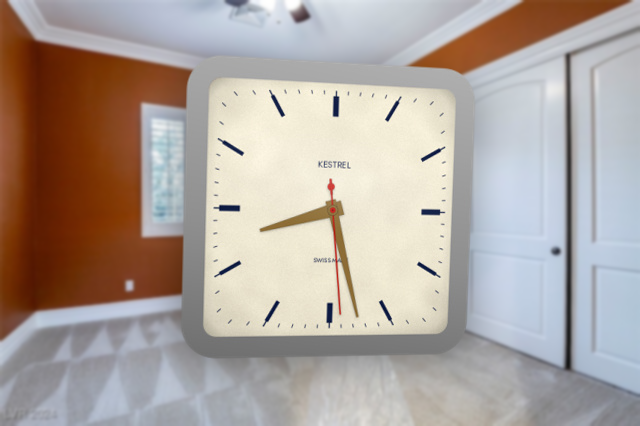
8,27,29
